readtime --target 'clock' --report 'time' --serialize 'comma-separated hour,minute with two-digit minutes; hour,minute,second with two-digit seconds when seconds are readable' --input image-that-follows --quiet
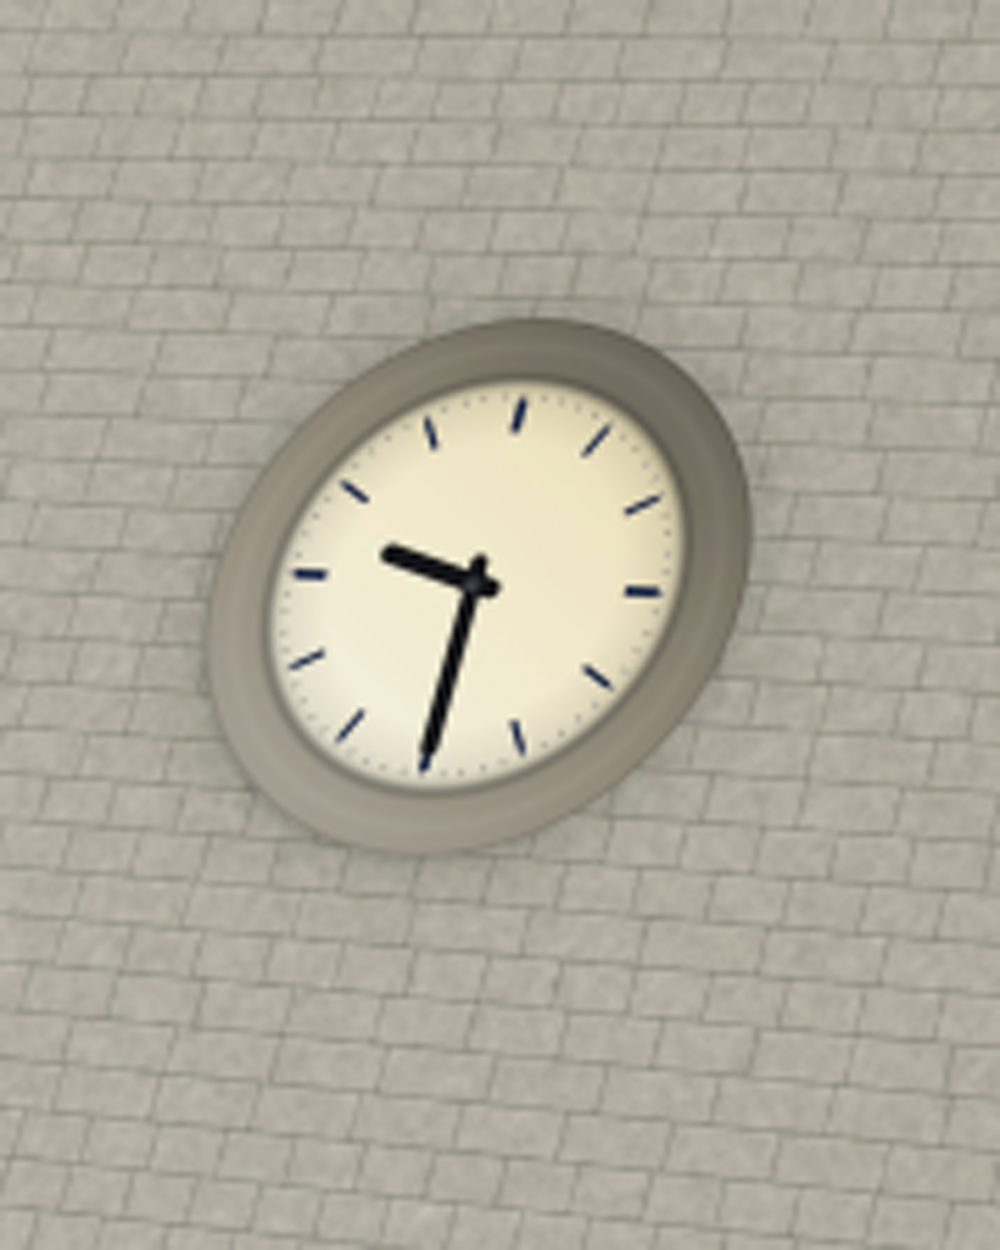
9,30
